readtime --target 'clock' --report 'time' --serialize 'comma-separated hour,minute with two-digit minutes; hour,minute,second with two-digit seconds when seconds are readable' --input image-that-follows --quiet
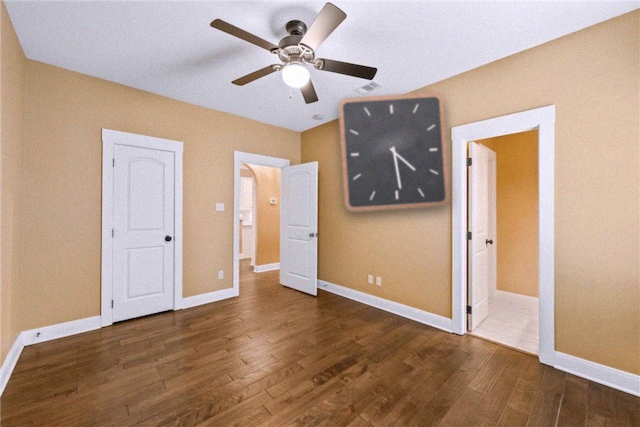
4,29
